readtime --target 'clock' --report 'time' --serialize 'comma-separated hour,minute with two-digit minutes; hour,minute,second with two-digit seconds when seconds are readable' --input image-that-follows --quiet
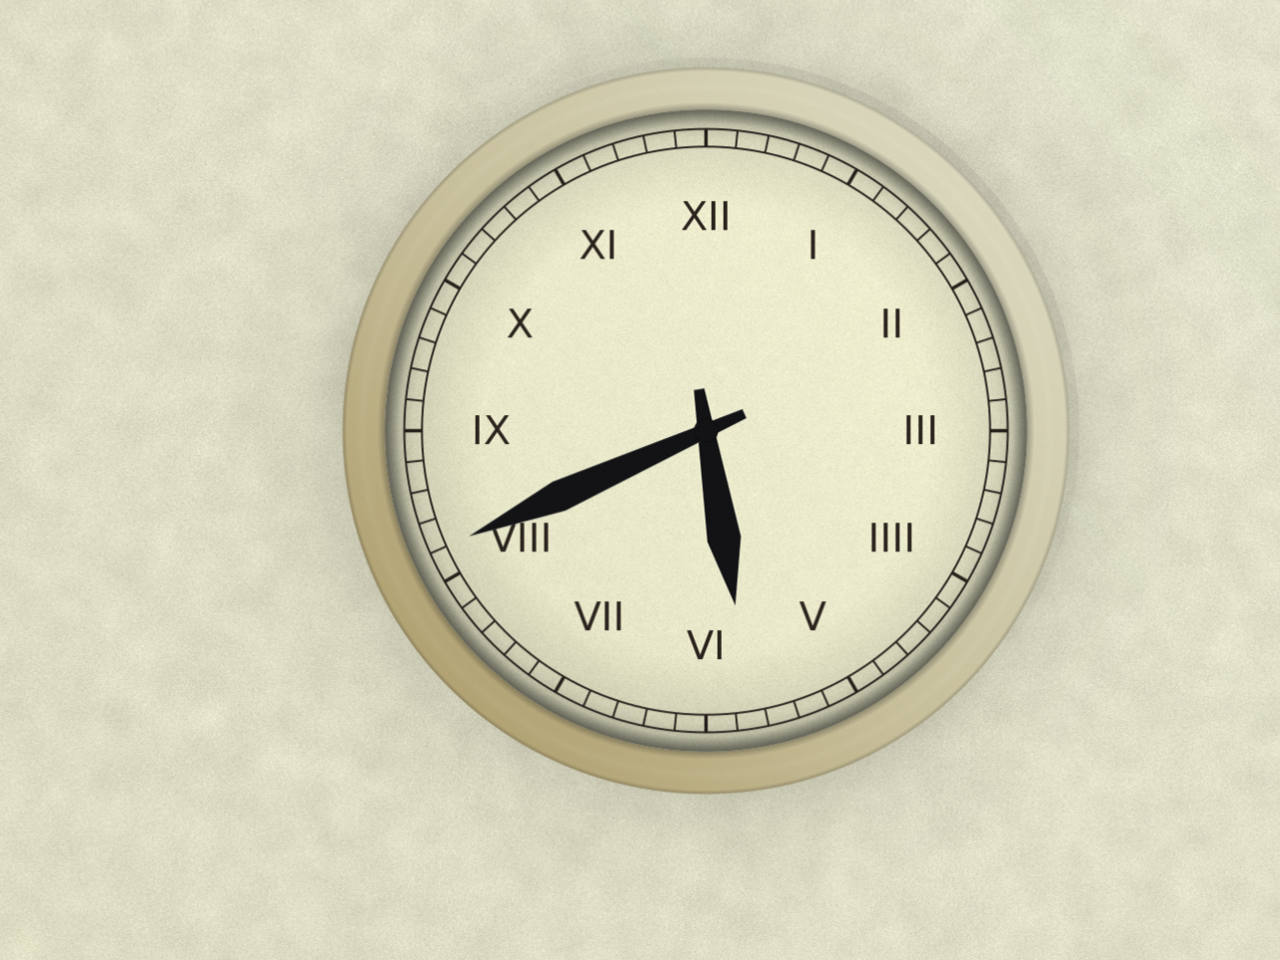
5,41
